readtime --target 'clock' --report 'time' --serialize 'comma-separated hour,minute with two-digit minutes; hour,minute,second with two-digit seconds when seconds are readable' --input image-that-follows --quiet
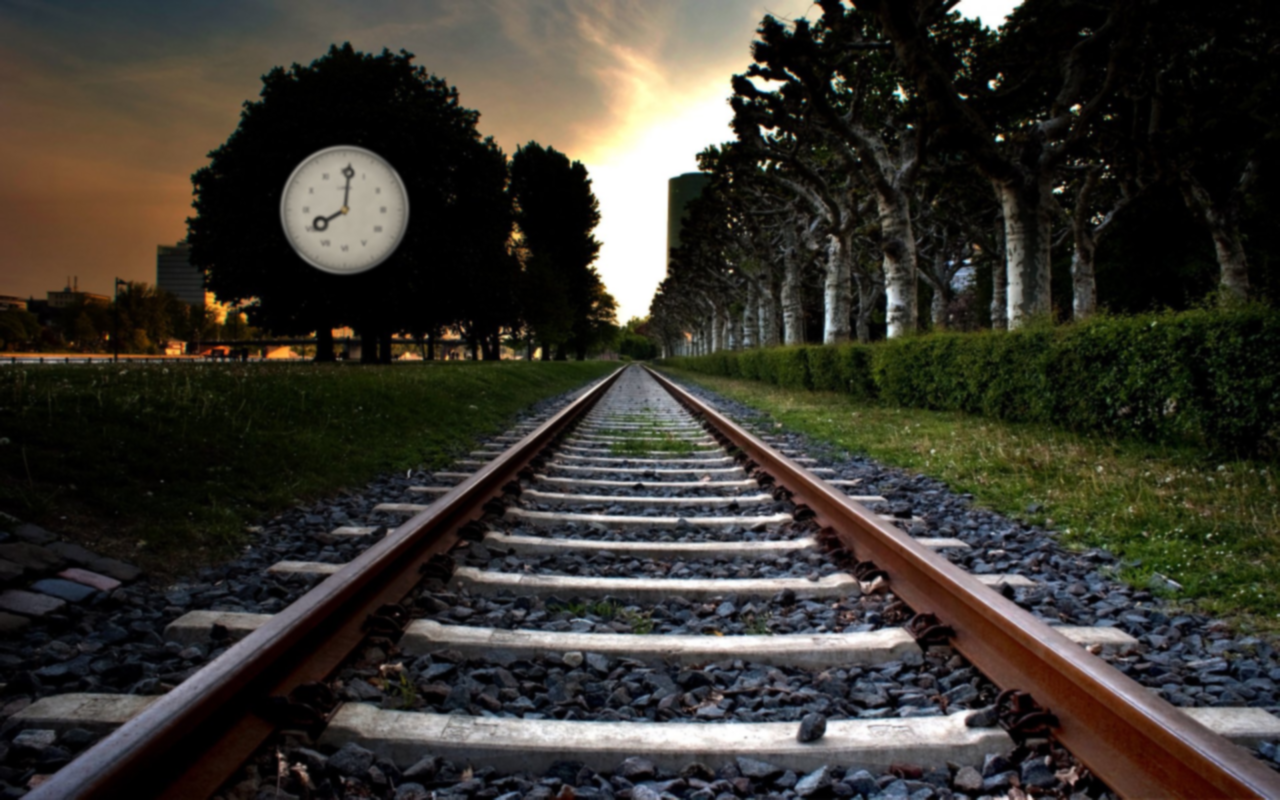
8,01
